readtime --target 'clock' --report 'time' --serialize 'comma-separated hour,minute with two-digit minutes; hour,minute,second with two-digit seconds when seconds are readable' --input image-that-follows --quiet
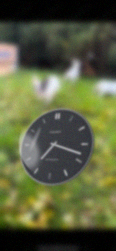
7,18
